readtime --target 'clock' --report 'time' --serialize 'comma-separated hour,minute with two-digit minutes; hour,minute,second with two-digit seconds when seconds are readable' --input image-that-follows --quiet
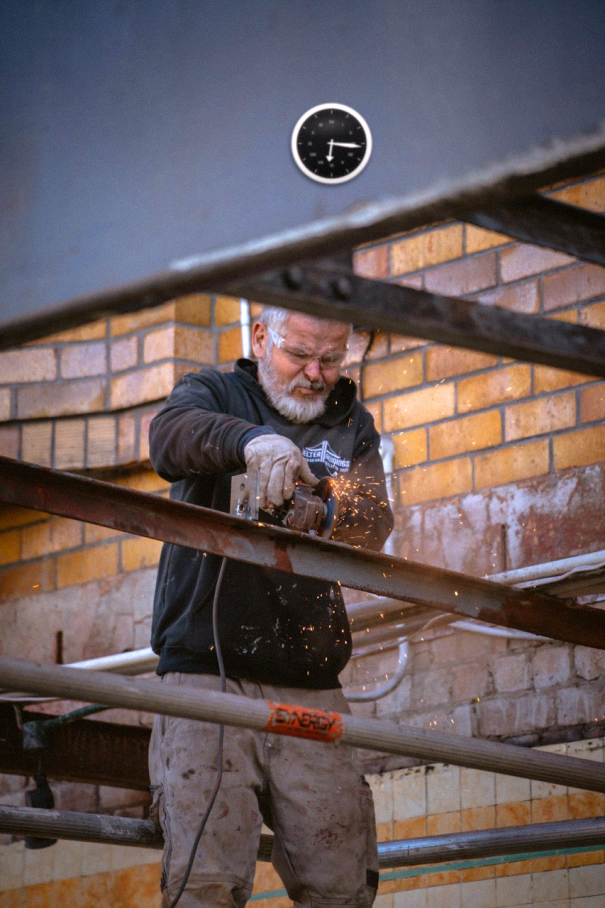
6,16
